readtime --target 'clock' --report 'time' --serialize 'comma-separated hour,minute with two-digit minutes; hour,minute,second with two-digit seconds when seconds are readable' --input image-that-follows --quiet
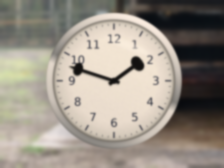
1,48
